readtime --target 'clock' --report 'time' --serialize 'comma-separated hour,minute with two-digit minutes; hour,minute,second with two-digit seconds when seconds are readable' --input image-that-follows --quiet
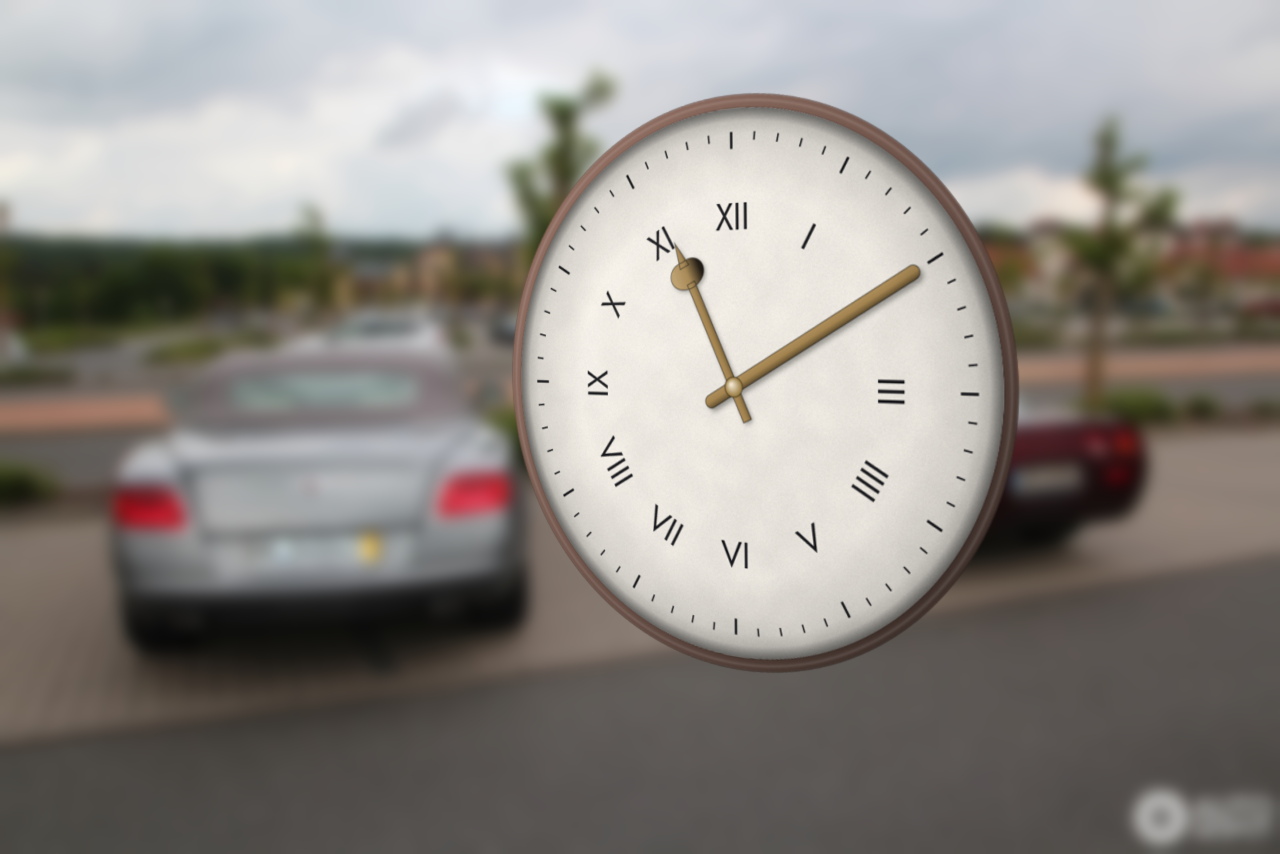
11,10
